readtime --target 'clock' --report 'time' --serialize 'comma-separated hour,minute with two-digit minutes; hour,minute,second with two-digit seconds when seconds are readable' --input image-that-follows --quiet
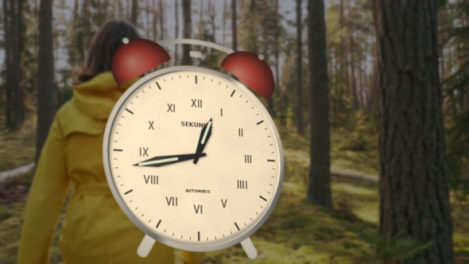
12,43
